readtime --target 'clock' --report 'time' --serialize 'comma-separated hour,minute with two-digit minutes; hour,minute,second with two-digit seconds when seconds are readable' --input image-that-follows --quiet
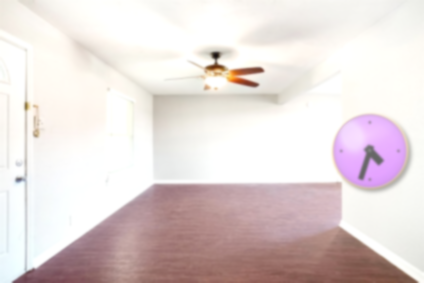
4,33
